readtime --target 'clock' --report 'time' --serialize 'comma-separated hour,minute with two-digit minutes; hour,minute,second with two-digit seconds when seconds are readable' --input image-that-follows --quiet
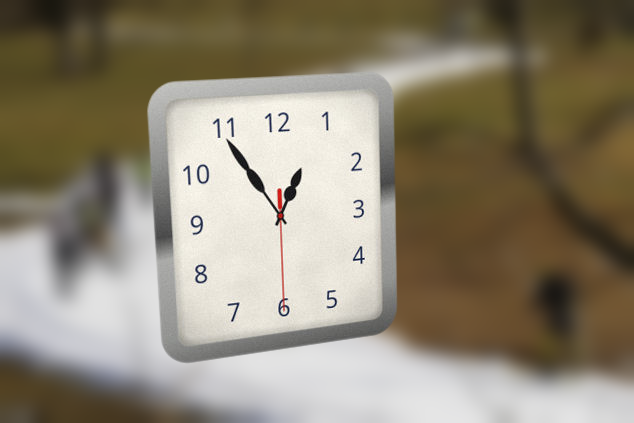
12,54,30
